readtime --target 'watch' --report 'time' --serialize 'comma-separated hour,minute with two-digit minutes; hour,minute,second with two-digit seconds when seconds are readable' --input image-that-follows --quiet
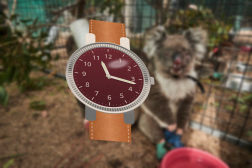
11,17
